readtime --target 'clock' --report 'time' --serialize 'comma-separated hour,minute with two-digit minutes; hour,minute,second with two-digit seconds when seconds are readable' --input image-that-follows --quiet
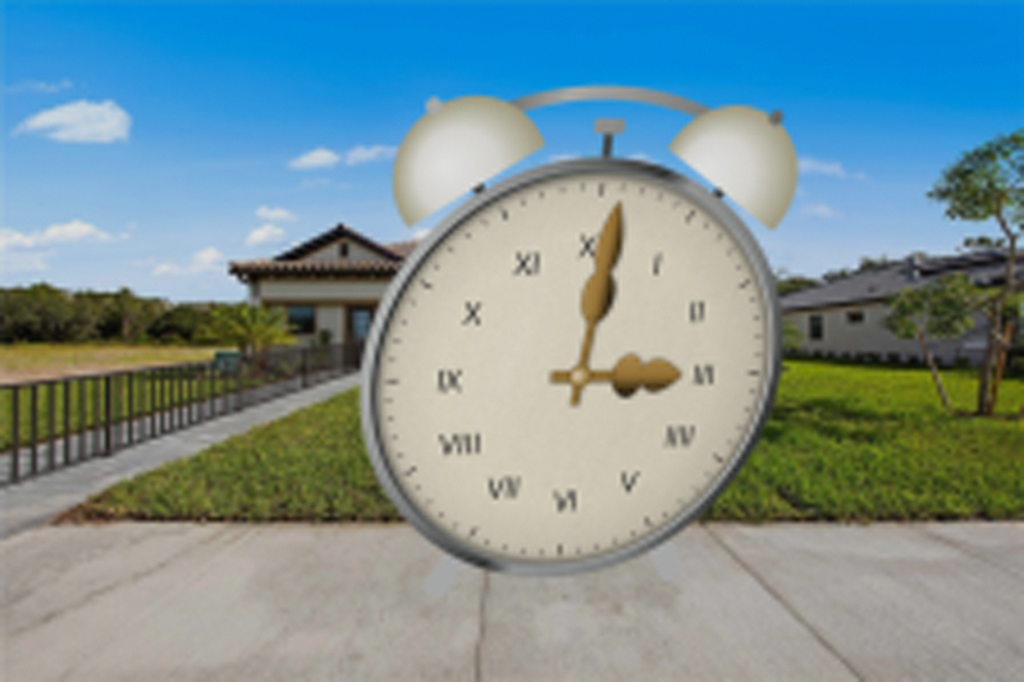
3,01
